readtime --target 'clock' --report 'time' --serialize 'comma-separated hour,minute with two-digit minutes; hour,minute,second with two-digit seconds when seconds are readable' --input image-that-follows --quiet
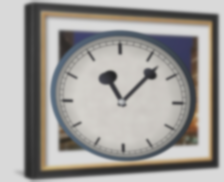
11,07
